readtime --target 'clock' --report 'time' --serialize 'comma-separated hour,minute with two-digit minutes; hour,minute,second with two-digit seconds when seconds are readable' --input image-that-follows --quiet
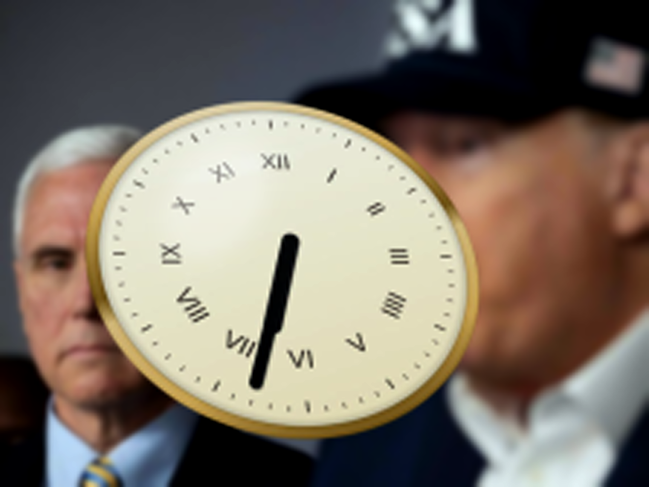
6,33
